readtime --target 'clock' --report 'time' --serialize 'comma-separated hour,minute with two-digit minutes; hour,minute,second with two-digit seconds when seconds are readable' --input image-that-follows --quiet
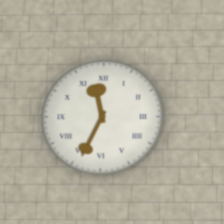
11,34
